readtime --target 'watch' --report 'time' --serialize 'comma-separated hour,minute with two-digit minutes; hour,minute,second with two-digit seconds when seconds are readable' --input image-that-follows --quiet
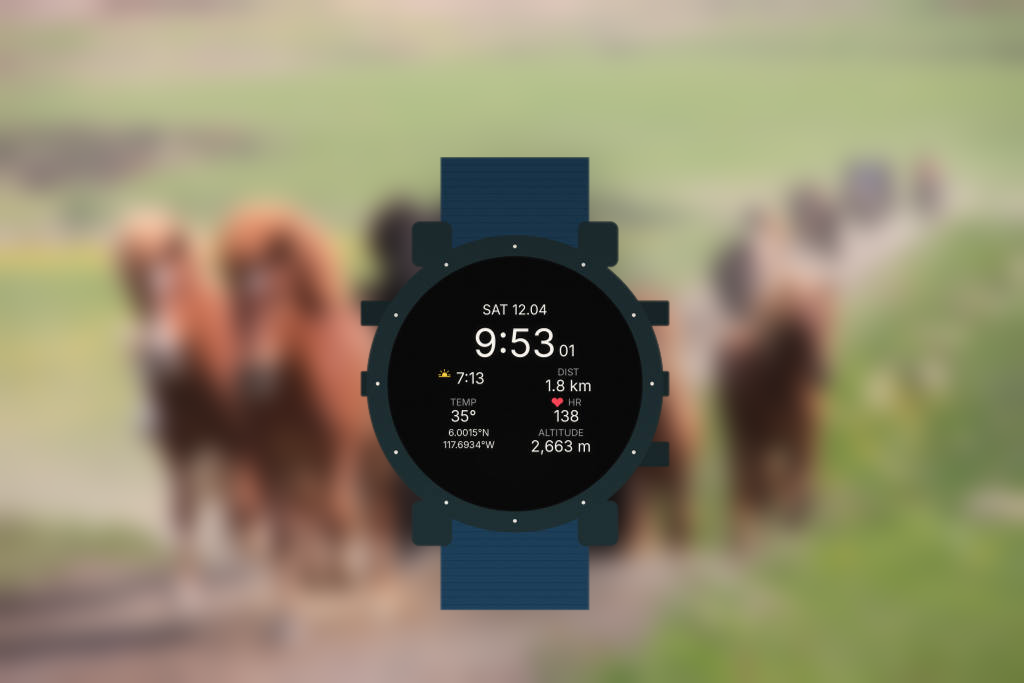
9,53,01
